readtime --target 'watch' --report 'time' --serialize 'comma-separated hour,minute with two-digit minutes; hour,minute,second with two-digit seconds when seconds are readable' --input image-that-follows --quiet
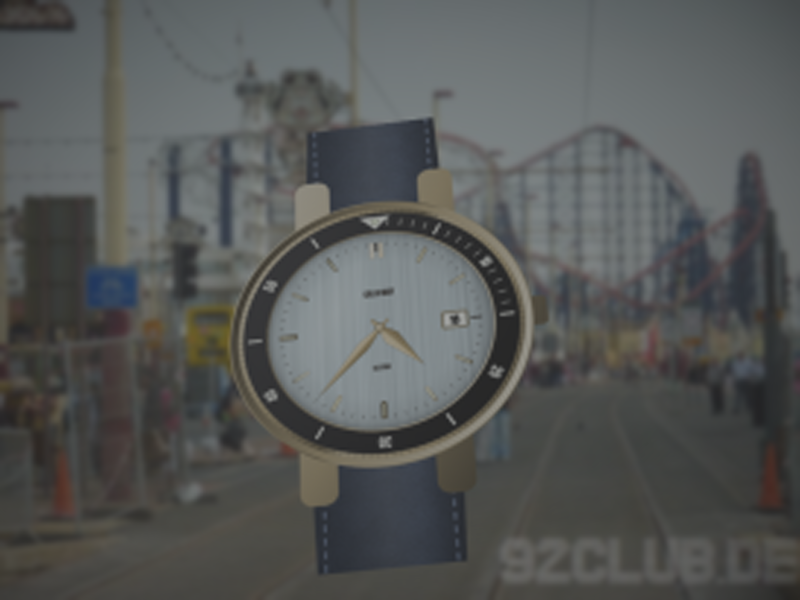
4,37
